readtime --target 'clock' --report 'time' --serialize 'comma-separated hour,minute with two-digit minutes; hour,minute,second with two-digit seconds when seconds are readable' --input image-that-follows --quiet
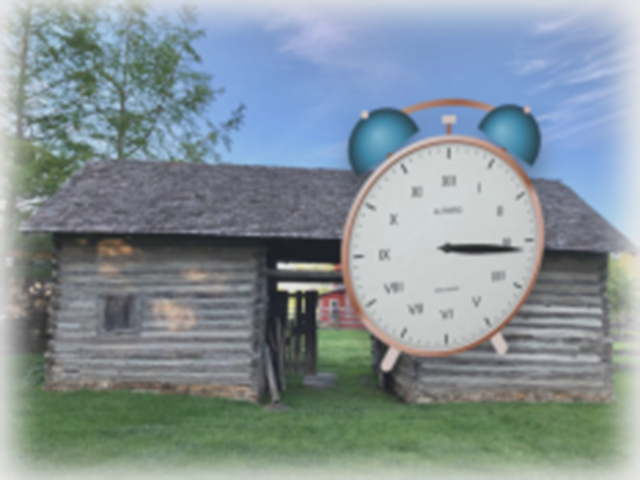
3,16
